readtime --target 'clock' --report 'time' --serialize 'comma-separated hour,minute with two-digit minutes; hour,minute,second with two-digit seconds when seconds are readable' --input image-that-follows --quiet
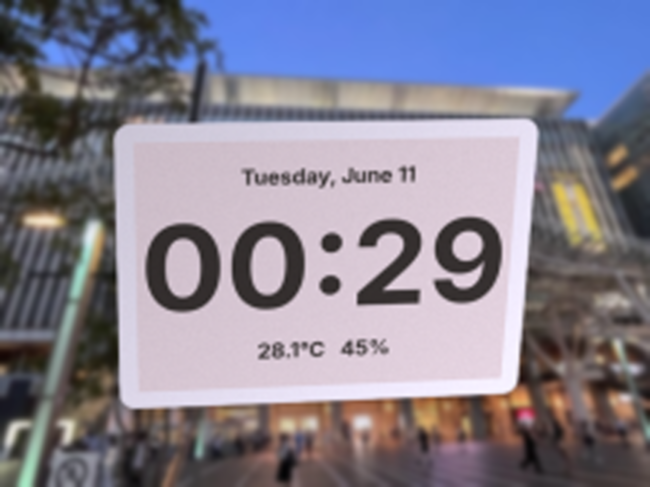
0,29
